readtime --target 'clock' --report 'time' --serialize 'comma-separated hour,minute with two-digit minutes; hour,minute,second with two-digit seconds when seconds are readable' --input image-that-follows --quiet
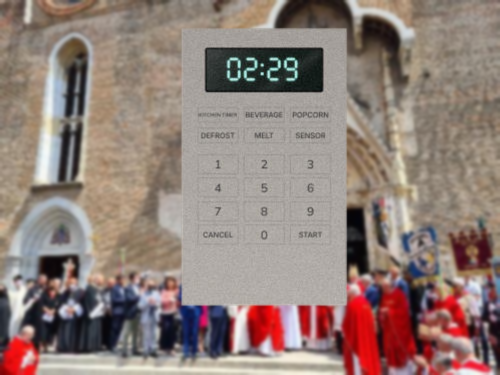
2,29
